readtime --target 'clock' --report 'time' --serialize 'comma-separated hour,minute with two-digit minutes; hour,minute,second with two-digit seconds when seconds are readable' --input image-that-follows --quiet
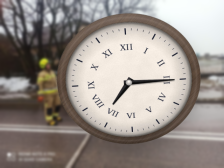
7,15
